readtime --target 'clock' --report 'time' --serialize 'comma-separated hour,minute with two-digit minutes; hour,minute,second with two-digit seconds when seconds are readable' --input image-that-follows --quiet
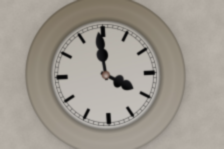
3,59
